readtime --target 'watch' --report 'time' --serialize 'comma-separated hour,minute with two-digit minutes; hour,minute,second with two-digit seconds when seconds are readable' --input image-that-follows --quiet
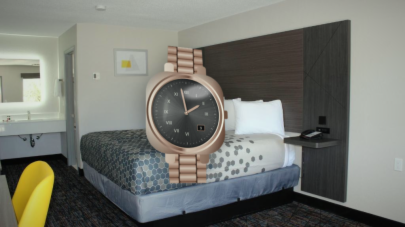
1,58
